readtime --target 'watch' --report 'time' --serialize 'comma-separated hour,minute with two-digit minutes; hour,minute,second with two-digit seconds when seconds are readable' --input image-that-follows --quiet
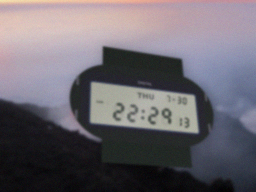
22,29,13
